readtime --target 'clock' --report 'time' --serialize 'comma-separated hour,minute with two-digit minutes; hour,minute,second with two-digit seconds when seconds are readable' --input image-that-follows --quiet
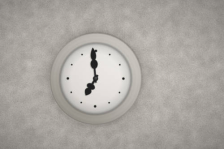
6,59
